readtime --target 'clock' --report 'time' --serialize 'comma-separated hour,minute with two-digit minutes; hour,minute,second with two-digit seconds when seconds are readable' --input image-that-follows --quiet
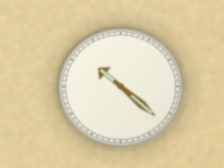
10,22
